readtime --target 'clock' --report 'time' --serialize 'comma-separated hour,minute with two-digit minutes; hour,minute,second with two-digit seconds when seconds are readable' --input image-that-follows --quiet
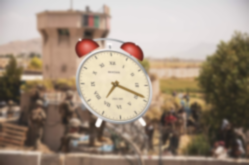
7,19
